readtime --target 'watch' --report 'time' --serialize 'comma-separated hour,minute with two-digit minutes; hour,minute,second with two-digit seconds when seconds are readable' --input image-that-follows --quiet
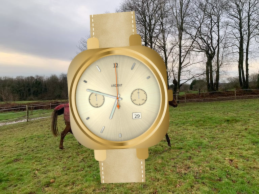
6,48
